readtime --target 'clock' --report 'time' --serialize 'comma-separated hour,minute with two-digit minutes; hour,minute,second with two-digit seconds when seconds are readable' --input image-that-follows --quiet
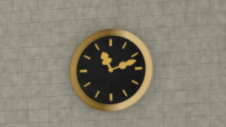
11,12
